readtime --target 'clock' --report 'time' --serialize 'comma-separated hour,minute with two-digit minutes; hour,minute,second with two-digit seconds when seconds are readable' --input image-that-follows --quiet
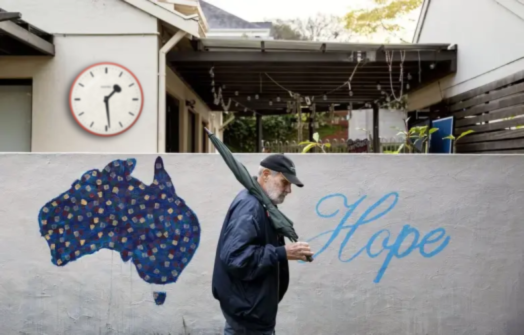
1,29
